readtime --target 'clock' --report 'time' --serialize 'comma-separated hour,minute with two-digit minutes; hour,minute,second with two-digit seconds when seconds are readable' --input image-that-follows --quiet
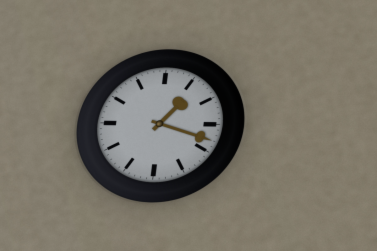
1,18
